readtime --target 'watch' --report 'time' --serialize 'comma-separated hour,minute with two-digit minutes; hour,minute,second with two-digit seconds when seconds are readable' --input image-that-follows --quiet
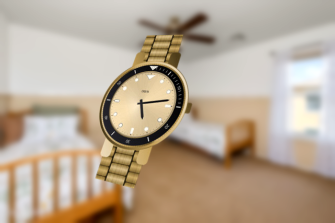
5,13
